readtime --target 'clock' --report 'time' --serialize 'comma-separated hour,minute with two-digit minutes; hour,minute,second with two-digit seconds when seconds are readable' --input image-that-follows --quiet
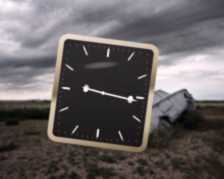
9,16
